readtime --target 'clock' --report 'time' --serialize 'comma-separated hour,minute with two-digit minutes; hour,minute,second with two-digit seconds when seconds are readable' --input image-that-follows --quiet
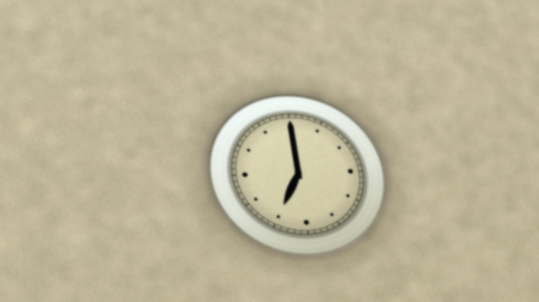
7,00
